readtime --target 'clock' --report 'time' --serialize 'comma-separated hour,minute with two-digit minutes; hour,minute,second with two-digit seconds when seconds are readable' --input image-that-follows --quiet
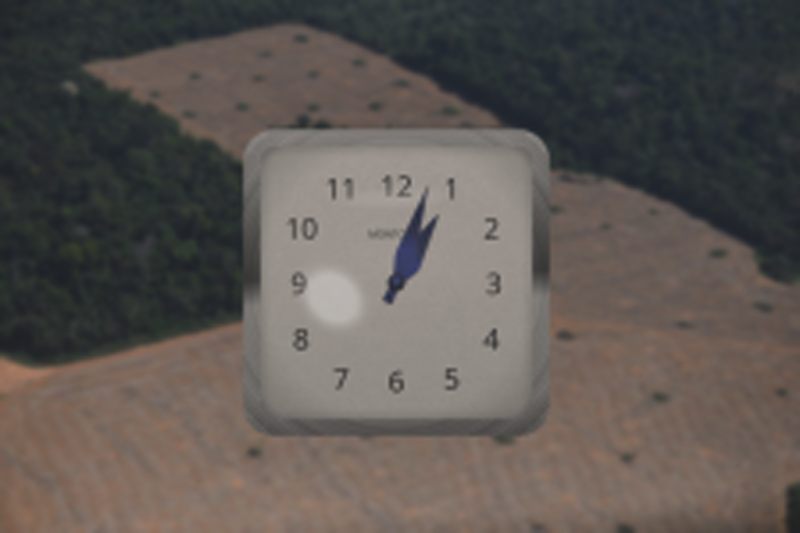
1,03
